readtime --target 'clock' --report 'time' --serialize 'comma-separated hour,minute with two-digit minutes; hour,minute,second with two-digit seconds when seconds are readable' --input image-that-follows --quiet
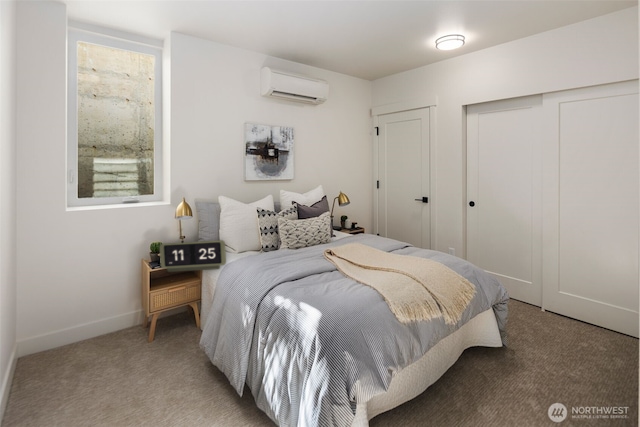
11,25
